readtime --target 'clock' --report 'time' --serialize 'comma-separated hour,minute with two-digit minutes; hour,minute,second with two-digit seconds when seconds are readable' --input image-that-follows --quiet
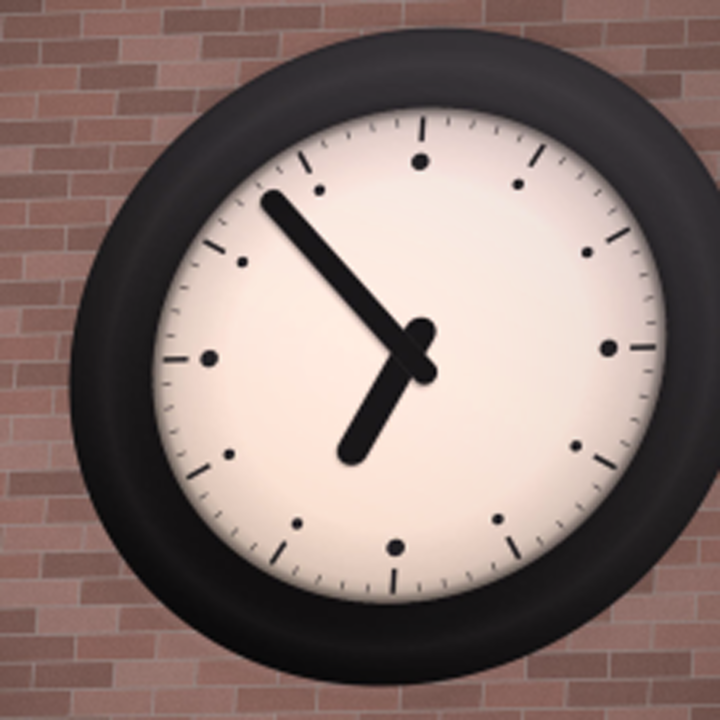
6,53
